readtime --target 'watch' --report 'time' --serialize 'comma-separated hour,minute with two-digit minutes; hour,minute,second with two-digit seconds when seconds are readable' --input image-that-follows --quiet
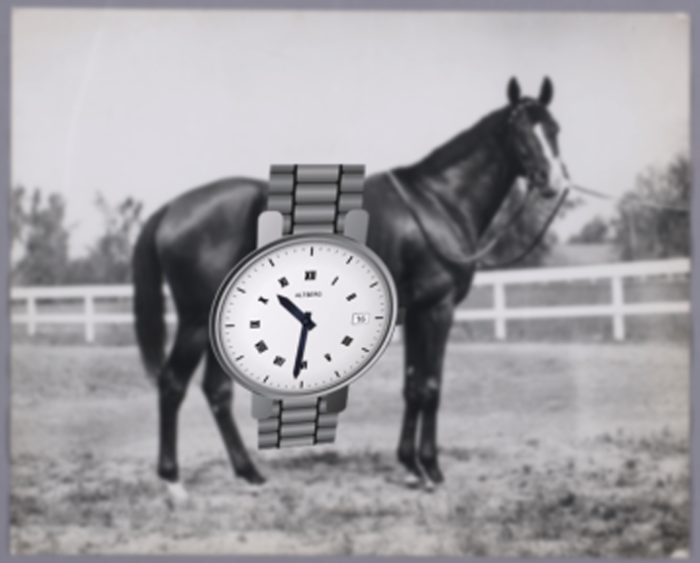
10,31
